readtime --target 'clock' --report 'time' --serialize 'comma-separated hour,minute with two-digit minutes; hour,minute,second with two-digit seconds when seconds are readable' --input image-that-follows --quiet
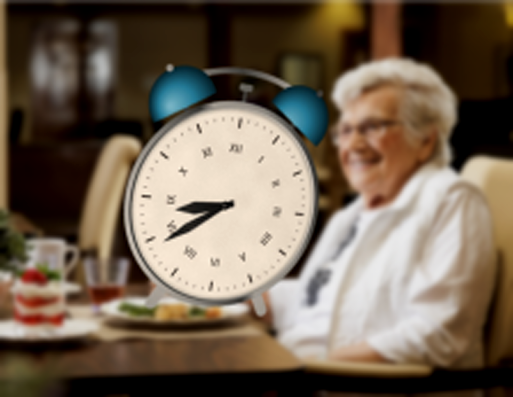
8,39
